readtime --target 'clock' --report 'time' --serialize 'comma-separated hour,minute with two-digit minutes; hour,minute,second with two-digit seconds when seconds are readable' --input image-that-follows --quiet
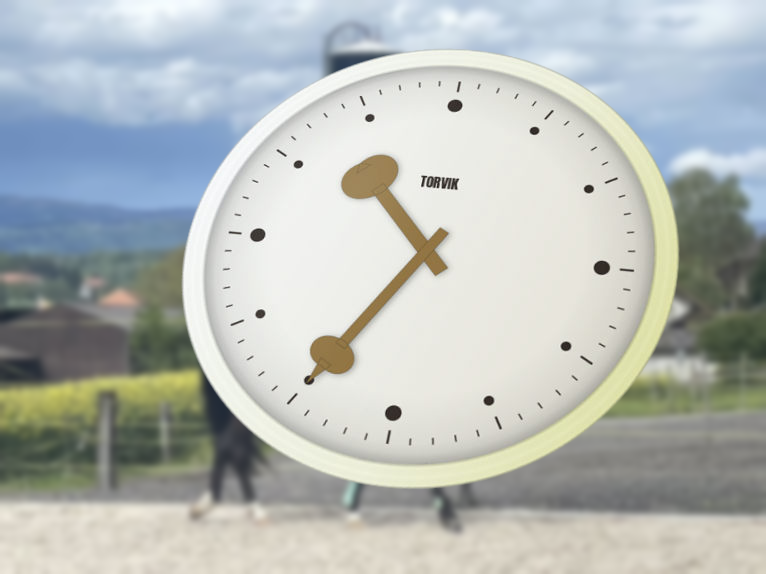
10,35
